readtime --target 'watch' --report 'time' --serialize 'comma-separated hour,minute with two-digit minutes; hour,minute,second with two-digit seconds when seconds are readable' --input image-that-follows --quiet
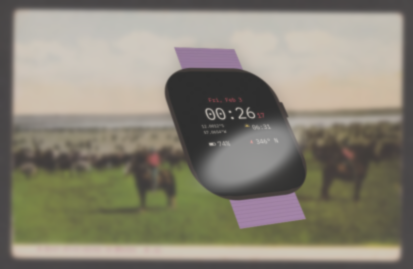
0,26
